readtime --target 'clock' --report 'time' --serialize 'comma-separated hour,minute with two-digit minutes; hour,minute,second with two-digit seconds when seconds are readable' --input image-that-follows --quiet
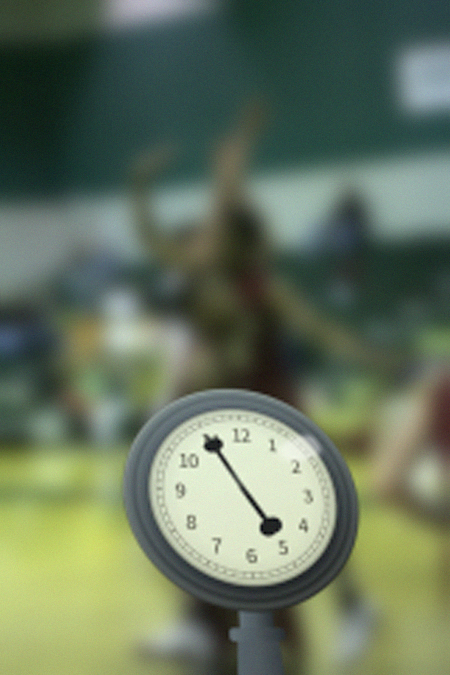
4,55
